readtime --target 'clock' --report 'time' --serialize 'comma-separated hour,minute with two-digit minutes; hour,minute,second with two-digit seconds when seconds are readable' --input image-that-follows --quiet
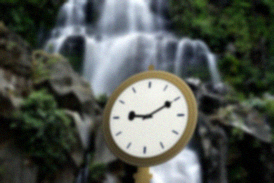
9,10
